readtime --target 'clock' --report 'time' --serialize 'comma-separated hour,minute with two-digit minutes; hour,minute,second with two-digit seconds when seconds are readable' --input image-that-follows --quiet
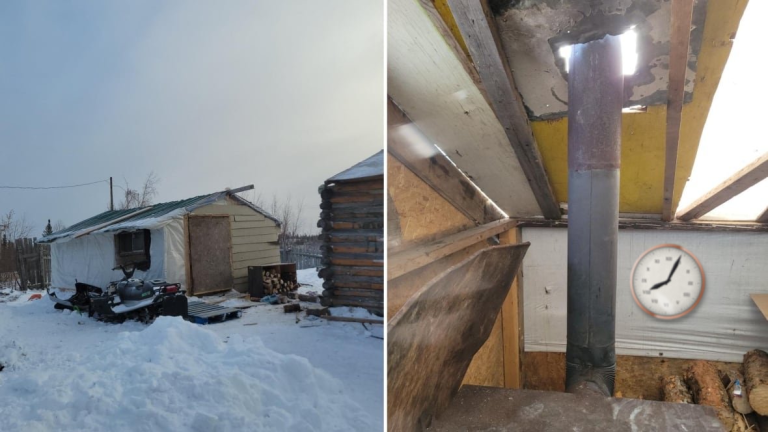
8,04
